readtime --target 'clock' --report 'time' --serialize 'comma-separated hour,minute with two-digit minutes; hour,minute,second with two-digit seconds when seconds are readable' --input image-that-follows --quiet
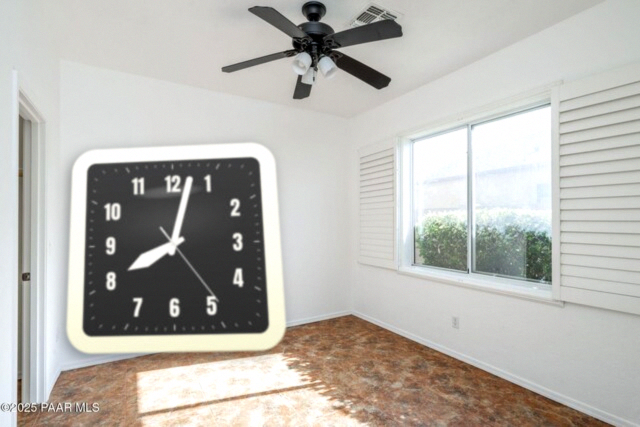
8,02,24
